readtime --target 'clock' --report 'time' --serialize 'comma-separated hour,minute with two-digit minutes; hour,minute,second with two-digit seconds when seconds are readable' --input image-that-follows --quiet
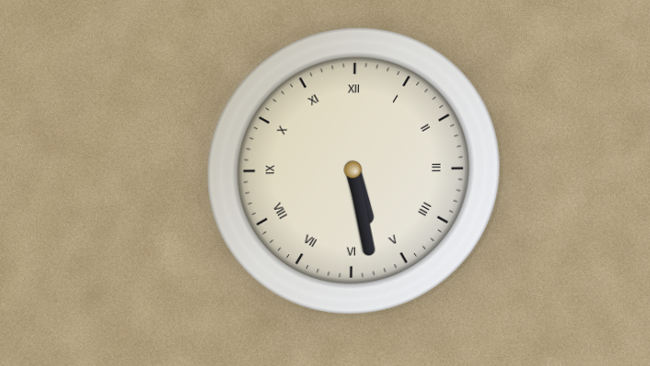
5,28
